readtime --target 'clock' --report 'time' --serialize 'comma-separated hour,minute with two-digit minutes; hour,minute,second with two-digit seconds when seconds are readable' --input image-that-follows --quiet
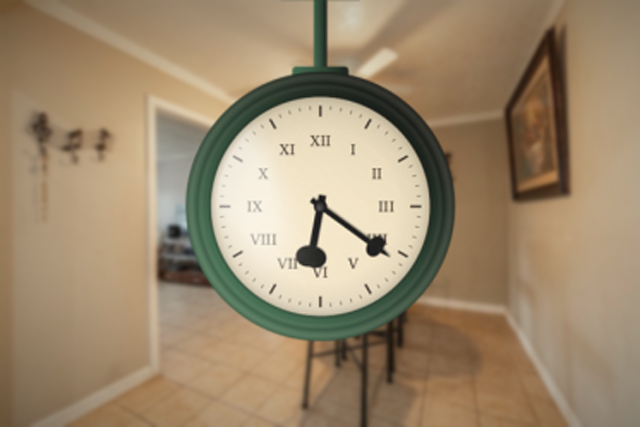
6,21
